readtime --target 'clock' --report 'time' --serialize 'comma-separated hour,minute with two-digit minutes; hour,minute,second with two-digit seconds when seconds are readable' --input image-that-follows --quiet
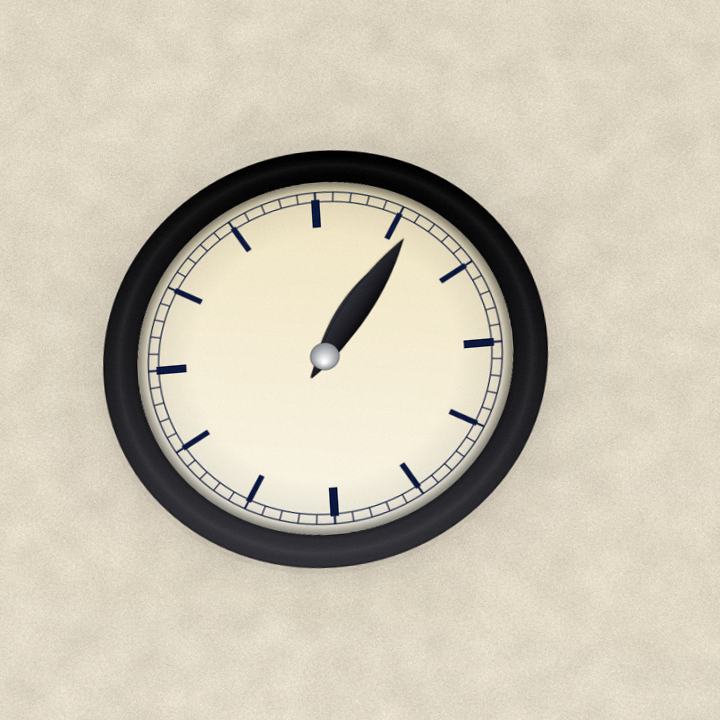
1,06
